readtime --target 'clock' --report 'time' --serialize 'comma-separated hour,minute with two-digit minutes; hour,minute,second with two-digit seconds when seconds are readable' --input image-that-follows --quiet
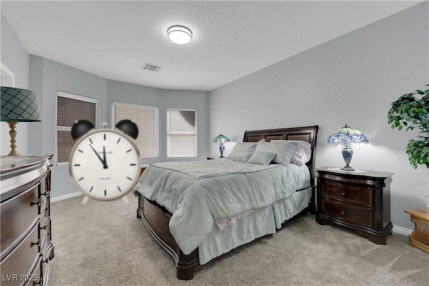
11,54
